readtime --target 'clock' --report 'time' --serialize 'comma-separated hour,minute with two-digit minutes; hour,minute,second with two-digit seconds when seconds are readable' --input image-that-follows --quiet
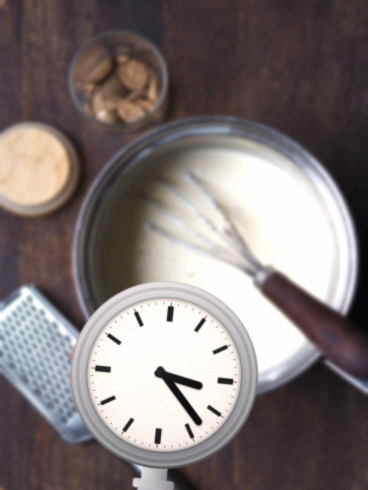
3,23
